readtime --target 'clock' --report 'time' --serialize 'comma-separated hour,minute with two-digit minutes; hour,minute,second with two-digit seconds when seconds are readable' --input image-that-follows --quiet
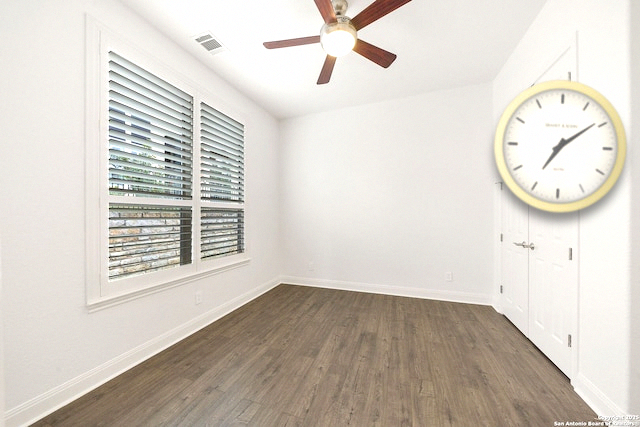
7,09
